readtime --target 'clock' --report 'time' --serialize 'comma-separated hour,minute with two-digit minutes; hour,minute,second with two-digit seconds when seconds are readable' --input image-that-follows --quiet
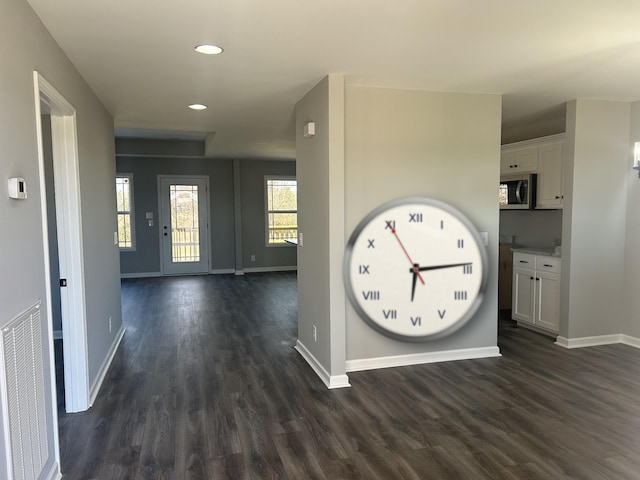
6,13,55
